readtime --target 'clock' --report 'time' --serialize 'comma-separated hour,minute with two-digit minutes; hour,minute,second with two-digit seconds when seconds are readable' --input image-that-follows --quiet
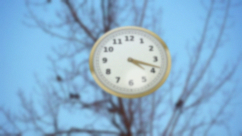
4,18
